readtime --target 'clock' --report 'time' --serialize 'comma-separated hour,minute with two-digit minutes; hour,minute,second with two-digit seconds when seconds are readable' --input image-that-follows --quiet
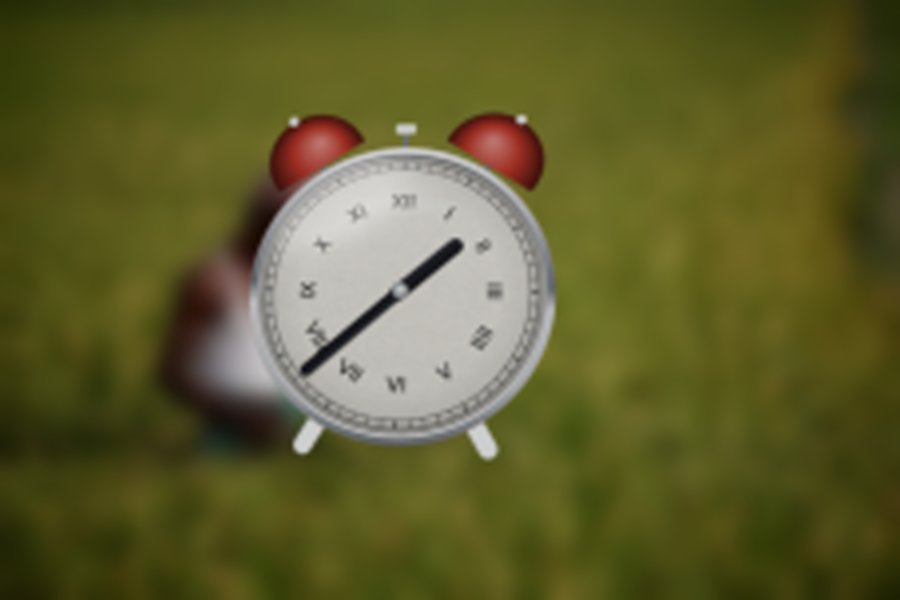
1,38
